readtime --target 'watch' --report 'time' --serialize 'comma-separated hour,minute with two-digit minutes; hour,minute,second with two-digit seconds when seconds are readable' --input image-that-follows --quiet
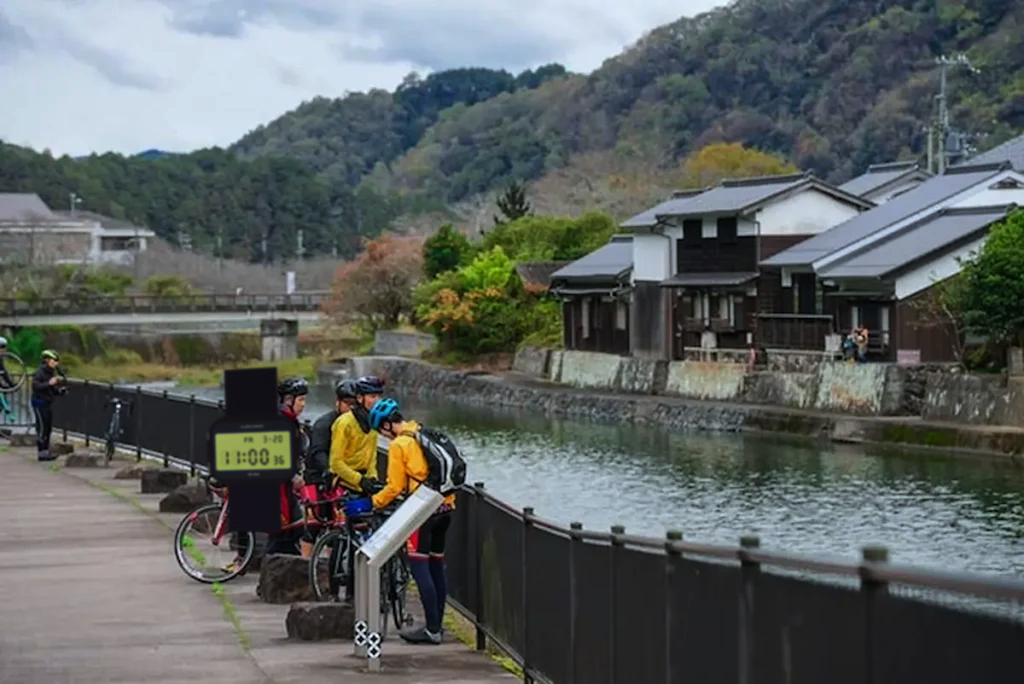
11,00
